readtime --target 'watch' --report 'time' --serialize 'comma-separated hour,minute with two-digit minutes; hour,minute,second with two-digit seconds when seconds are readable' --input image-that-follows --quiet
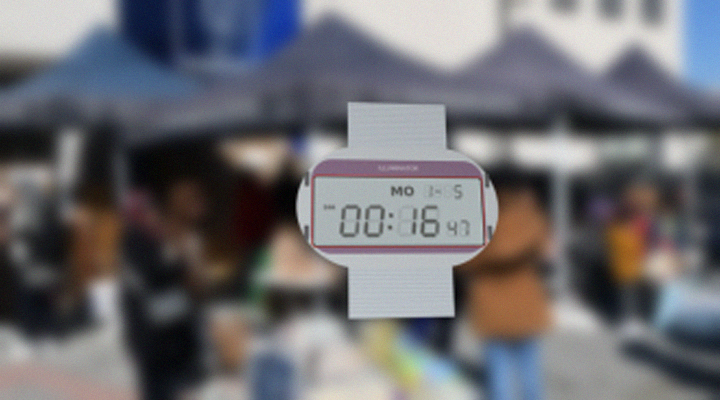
0,16,47
